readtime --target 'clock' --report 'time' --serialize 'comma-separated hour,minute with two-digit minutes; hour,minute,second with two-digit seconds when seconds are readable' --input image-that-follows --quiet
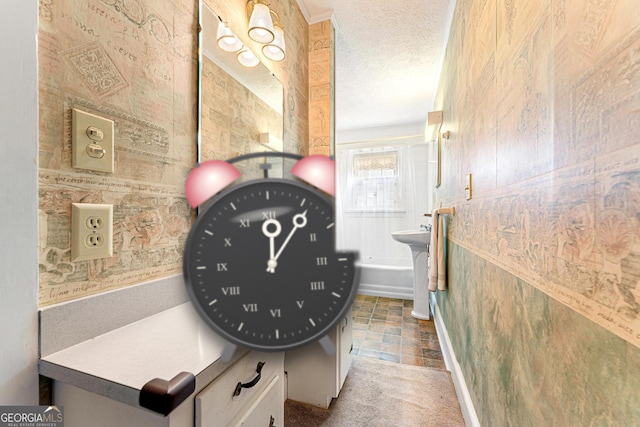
12,06
